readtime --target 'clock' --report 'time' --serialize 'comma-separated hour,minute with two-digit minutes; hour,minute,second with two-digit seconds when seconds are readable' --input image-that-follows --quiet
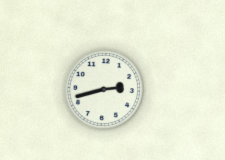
2,42
